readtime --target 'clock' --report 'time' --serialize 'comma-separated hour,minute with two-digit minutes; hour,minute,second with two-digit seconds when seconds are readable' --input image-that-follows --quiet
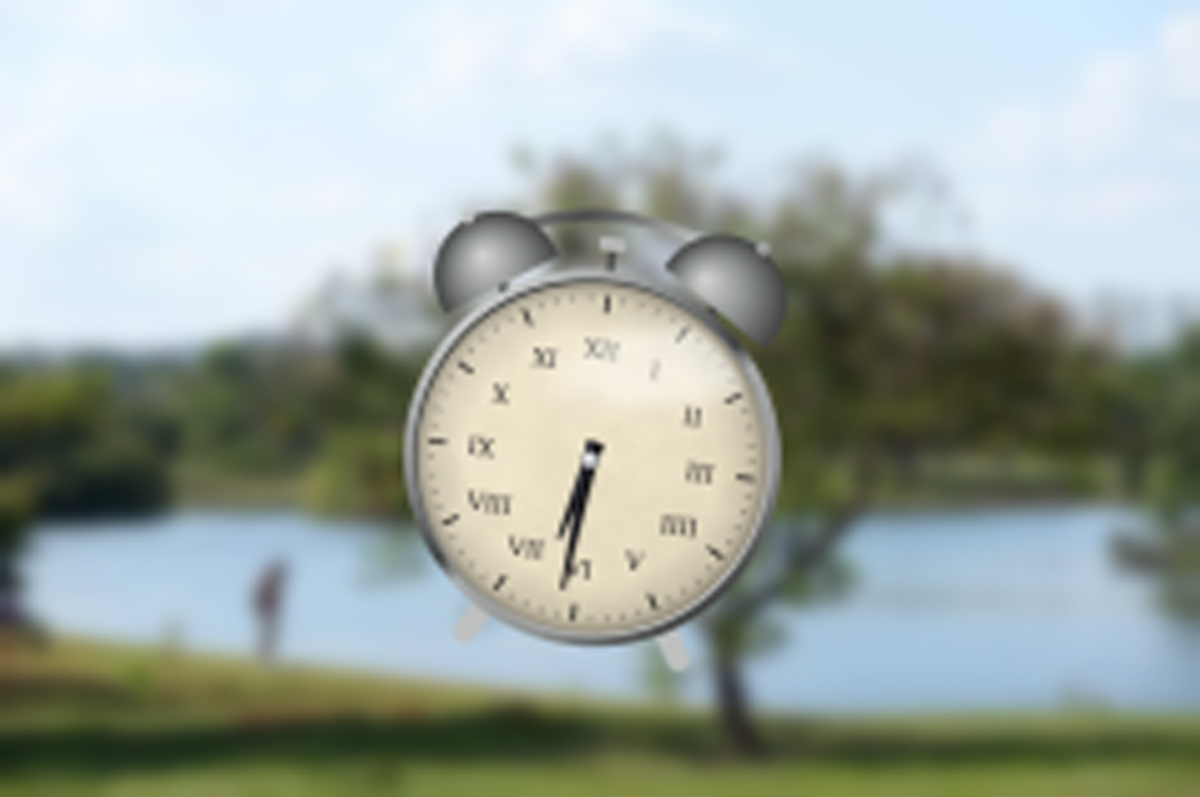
6,31
